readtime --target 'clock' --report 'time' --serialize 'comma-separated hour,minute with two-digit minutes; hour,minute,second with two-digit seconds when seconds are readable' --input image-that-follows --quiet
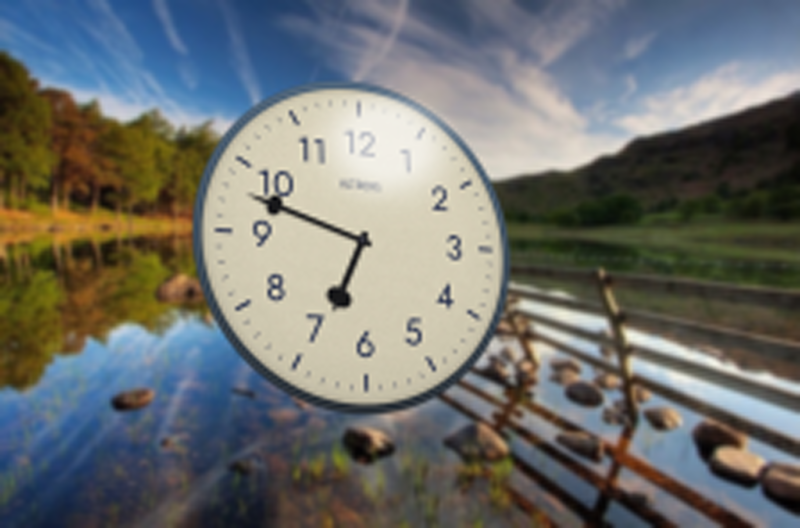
6,48
